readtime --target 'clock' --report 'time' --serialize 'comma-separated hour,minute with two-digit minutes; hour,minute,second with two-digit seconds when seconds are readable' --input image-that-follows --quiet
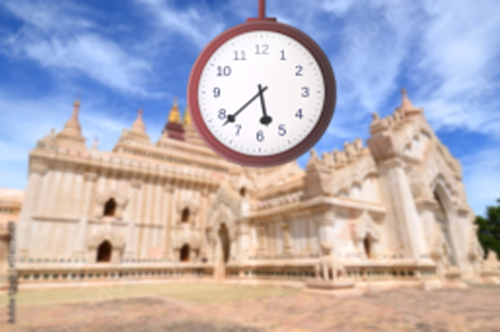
5,38
